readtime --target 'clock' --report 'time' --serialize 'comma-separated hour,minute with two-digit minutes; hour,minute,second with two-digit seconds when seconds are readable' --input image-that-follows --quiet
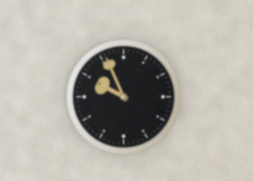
9,56
